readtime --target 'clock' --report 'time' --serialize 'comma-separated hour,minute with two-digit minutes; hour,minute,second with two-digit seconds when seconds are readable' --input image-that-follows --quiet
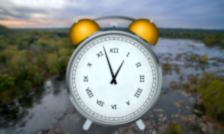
12,57
